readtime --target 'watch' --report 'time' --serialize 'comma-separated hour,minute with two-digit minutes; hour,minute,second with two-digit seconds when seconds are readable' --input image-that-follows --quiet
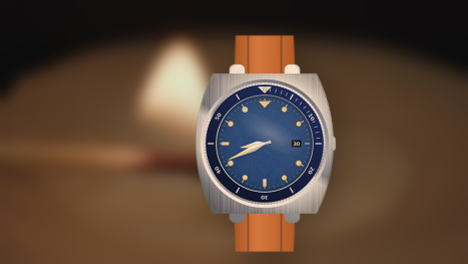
8,41
